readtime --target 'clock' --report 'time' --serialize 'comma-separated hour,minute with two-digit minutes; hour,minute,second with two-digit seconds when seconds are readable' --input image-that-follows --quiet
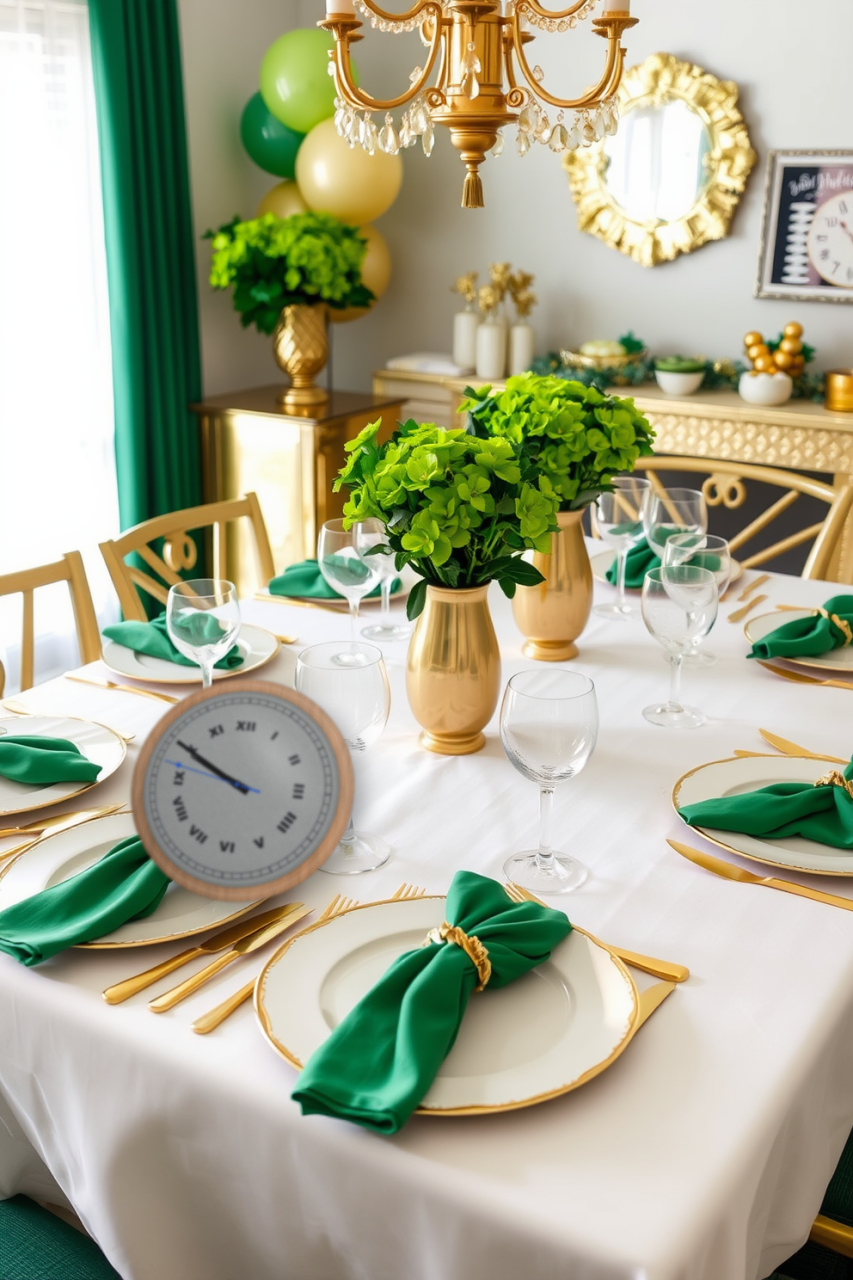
9,49,47
